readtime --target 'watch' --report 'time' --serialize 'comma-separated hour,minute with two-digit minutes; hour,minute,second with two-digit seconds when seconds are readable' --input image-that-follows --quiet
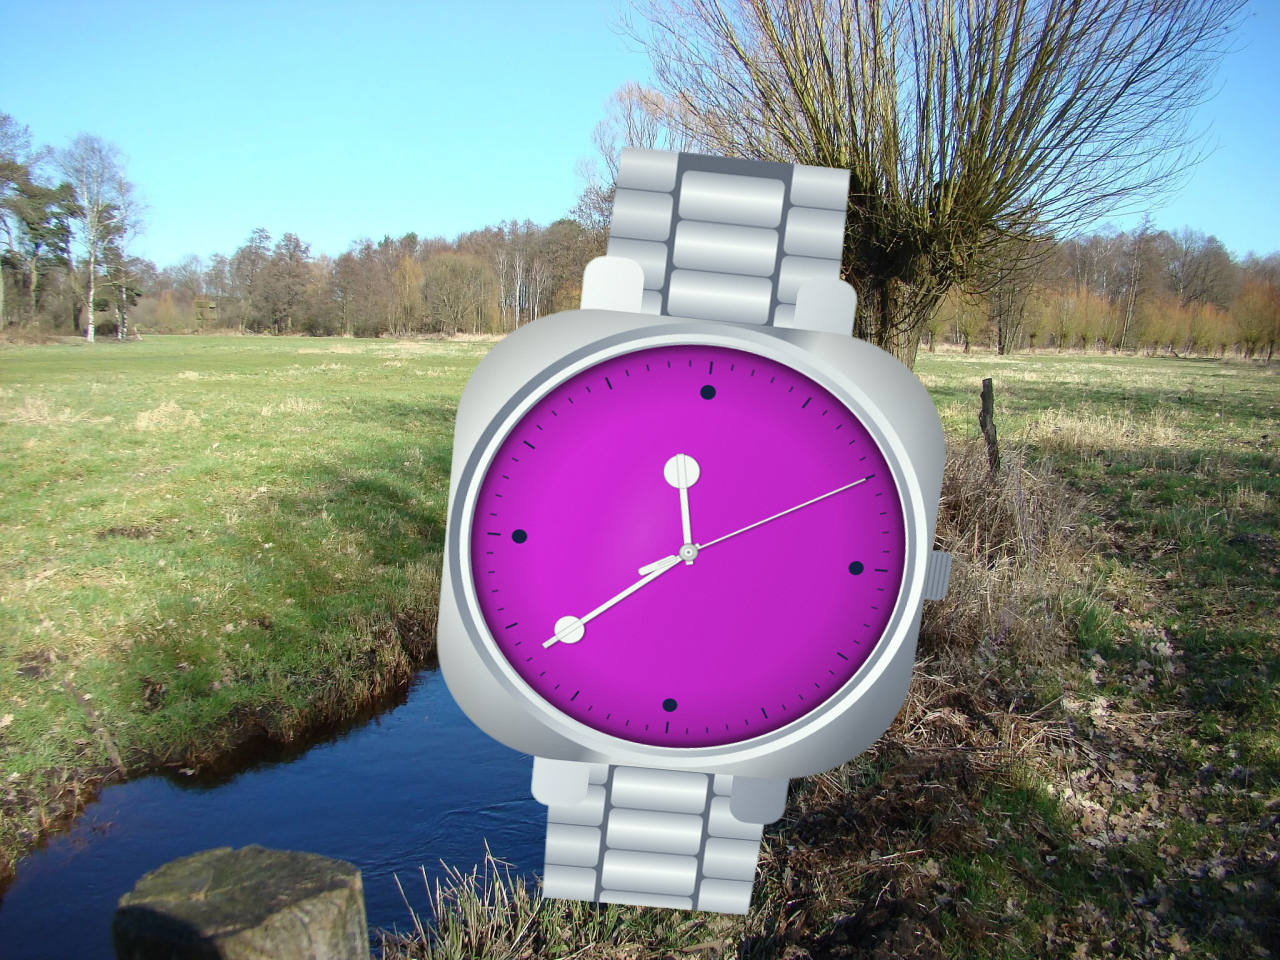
11,38,10
